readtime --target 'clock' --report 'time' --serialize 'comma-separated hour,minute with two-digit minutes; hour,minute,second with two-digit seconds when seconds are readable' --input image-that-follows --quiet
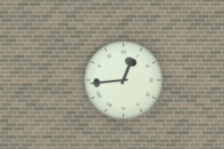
12,44
